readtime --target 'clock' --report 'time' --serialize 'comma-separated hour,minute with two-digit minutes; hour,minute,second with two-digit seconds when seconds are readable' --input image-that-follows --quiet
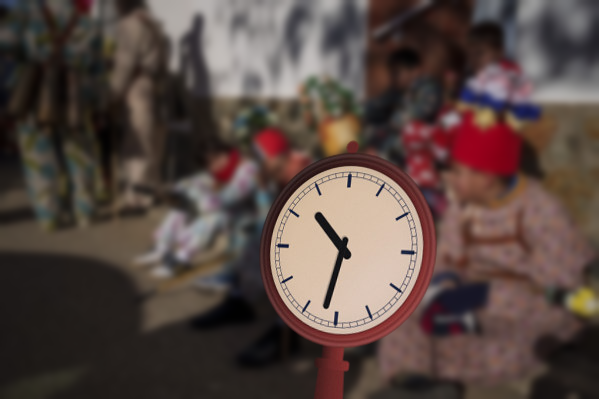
10,32
